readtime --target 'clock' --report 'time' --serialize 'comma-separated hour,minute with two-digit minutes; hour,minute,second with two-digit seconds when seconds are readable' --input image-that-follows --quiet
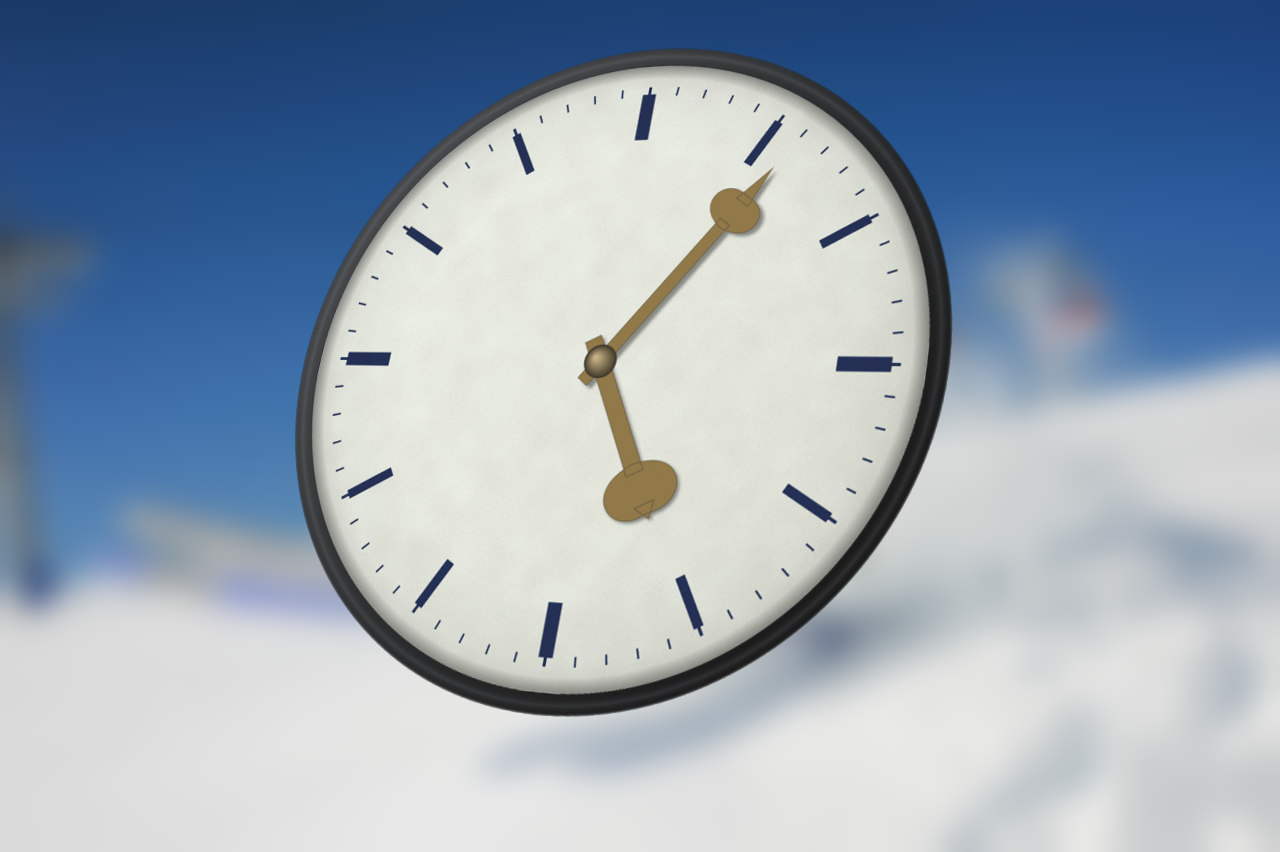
5,06
